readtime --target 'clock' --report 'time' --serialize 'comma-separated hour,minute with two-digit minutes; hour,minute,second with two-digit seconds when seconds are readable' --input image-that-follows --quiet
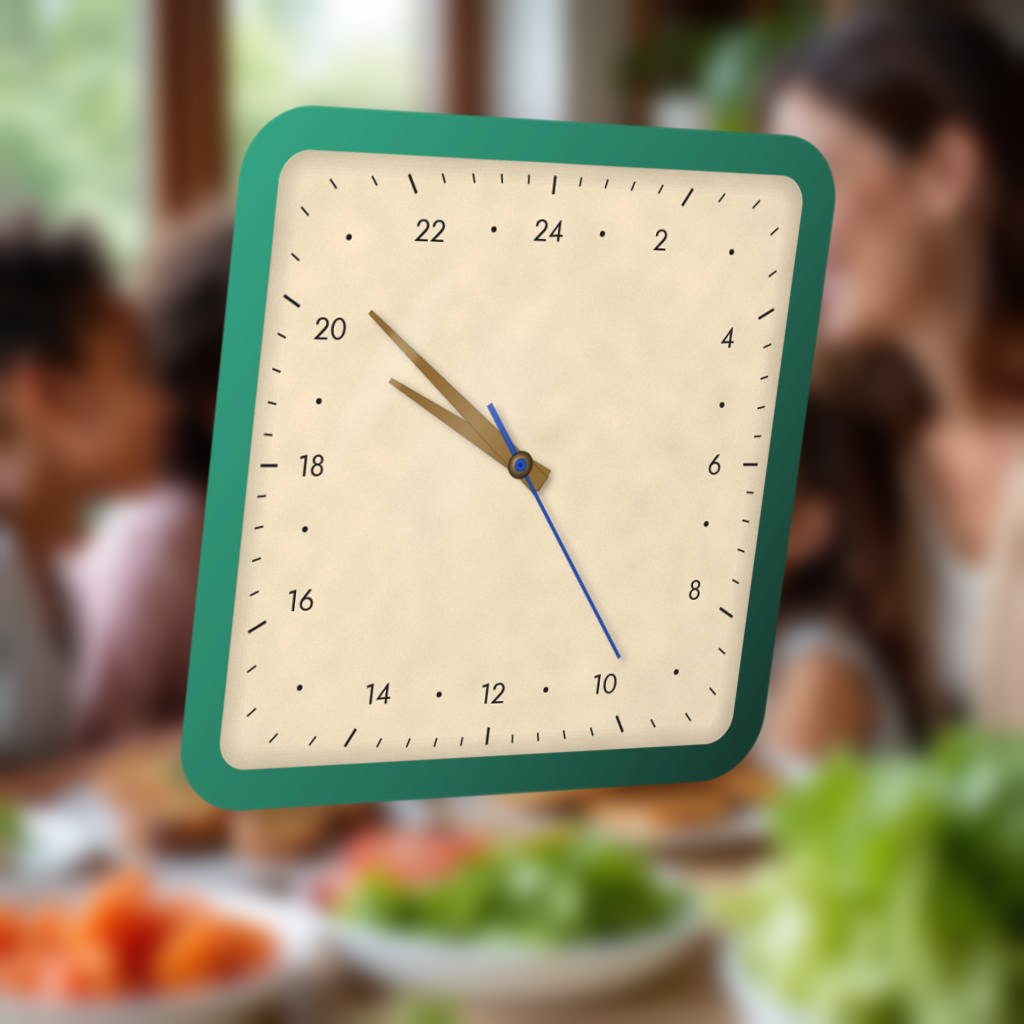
19,51,24
